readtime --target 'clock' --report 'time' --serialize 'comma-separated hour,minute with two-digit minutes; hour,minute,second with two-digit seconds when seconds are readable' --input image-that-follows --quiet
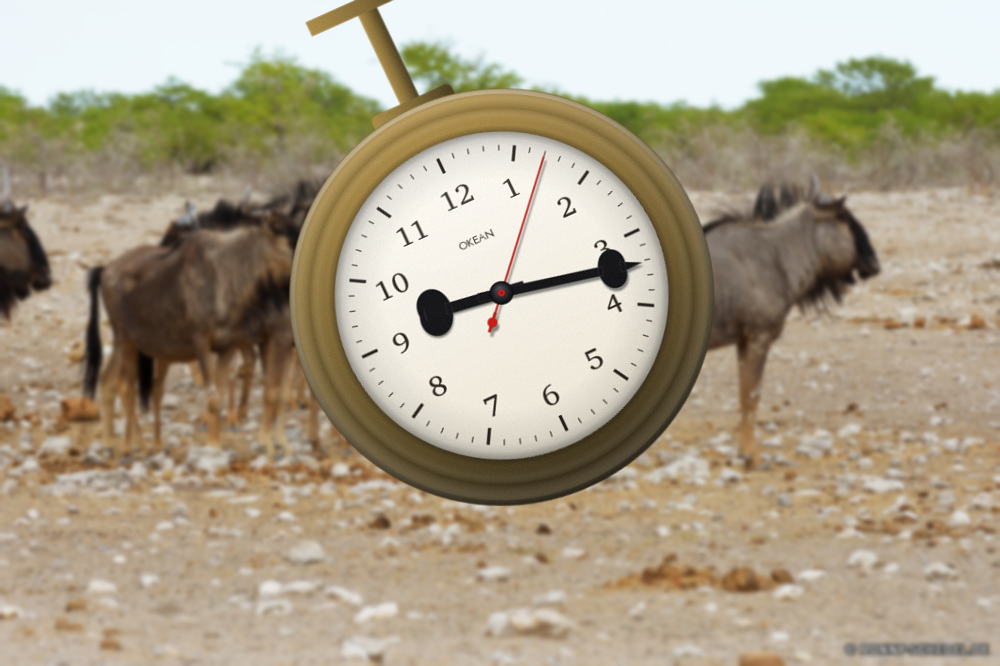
9,17,07
